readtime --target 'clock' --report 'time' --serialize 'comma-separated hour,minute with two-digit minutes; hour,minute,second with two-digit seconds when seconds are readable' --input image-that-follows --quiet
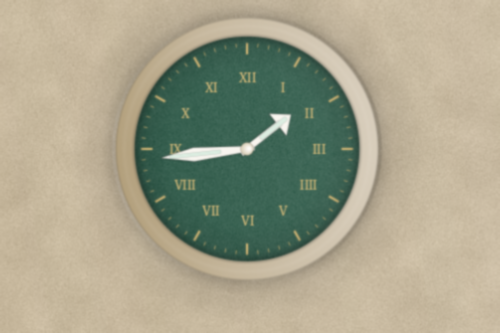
1,44
